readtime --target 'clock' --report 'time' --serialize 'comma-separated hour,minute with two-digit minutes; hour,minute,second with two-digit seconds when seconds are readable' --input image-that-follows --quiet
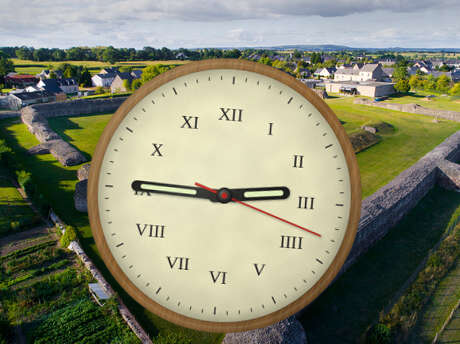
2,45,18
